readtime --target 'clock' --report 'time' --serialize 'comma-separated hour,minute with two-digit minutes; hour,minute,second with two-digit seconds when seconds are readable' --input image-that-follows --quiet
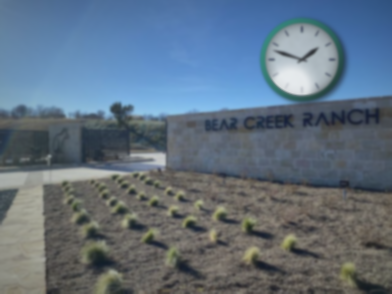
1,48
